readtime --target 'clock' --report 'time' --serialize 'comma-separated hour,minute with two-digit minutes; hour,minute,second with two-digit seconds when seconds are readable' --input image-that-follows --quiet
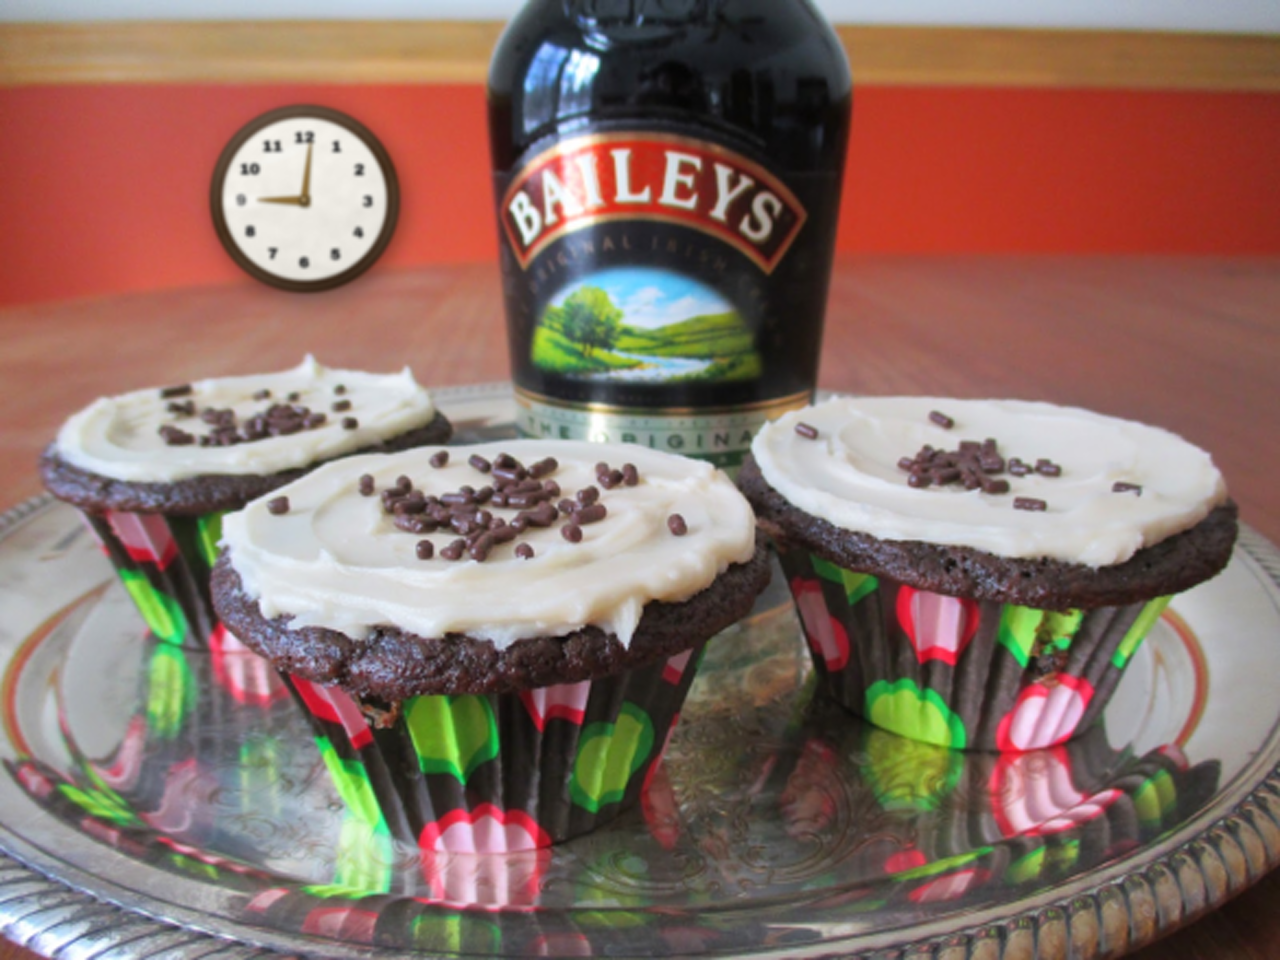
9,01
